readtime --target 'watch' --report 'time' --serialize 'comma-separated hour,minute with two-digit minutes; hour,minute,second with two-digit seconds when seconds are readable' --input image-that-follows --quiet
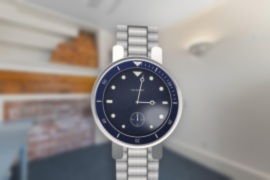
3,02
